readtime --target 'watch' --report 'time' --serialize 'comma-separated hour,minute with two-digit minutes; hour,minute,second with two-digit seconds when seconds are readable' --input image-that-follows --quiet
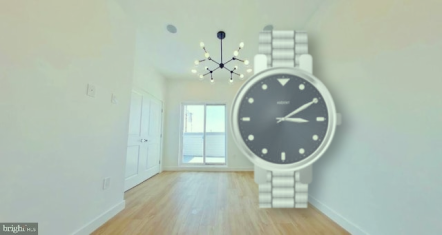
3,10
